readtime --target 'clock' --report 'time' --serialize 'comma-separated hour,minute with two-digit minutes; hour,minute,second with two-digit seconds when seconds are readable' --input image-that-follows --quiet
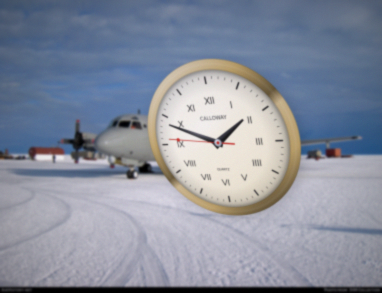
1,48,46
